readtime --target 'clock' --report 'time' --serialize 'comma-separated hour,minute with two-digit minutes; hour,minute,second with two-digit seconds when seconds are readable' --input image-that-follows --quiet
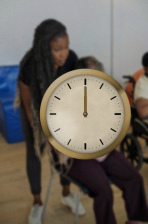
12,00
